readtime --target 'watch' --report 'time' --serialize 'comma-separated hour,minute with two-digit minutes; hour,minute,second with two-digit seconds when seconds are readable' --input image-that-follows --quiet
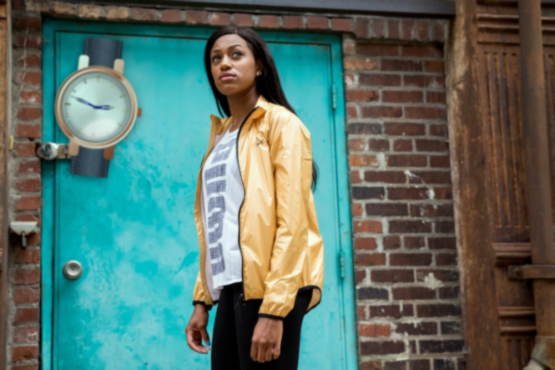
2,48
